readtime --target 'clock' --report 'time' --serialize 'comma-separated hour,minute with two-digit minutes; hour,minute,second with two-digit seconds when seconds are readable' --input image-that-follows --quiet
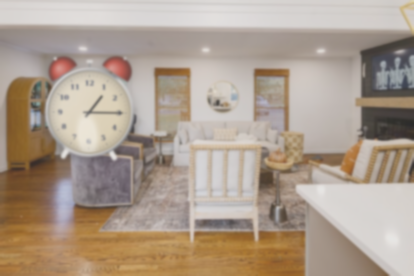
1,15
